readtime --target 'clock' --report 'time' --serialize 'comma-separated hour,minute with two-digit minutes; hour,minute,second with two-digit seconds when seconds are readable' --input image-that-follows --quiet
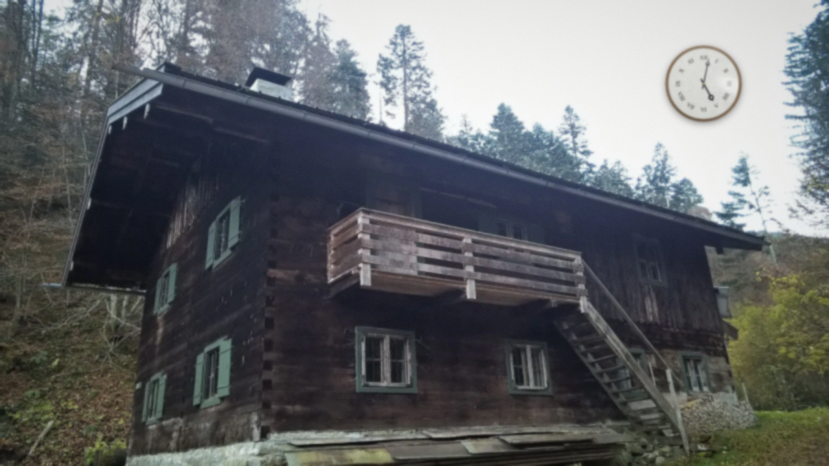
5,02
